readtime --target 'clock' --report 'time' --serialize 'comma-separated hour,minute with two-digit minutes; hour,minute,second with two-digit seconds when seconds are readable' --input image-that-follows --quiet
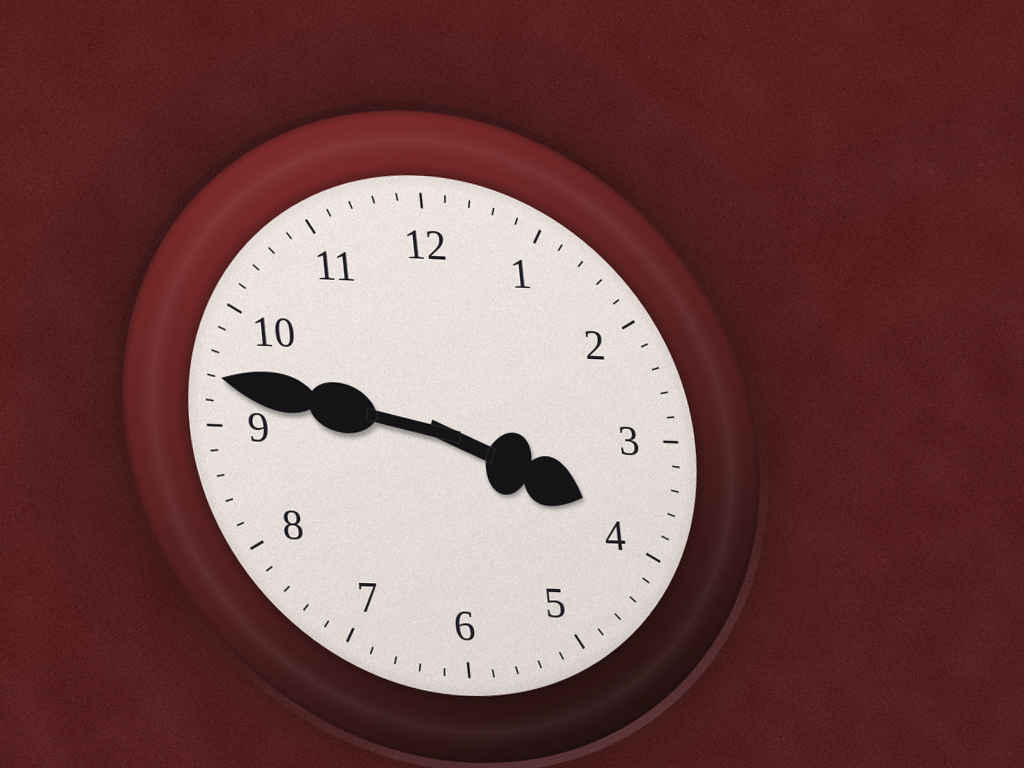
3,47
